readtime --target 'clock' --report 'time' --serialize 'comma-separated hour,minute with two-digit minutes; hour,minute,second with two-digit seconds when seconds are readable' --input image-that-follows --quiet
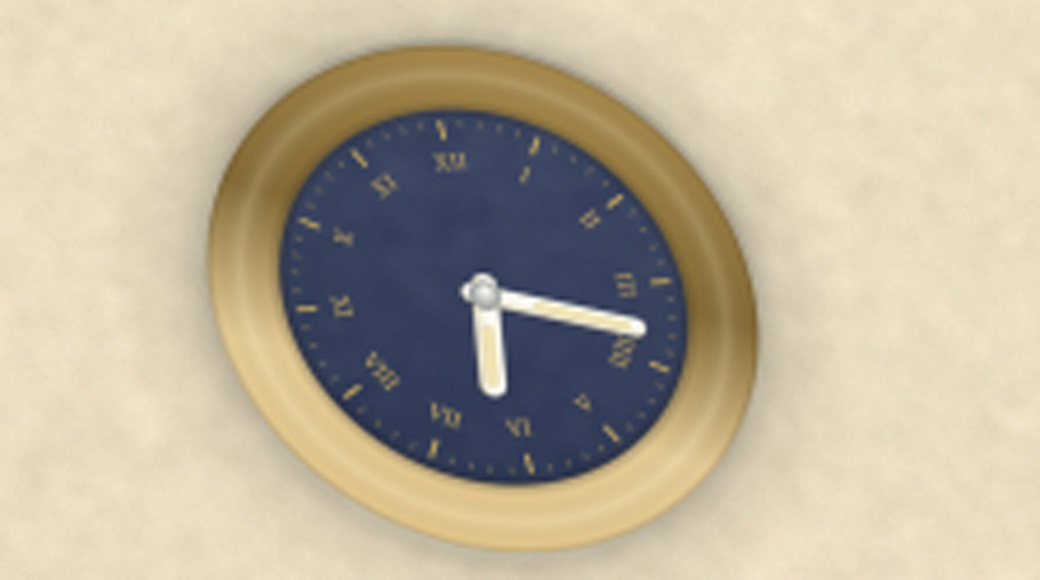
6,18
